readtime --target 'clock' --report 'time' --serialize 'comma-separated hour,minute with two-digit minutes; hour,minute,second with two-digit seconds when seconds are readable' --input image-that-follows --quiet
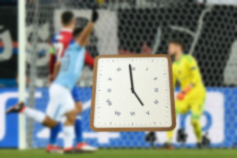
4,59
